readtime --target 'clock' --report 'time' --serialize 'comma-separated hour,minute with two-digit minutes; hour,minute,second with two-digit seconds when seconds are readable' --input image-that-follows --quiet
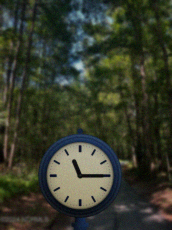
11,15
